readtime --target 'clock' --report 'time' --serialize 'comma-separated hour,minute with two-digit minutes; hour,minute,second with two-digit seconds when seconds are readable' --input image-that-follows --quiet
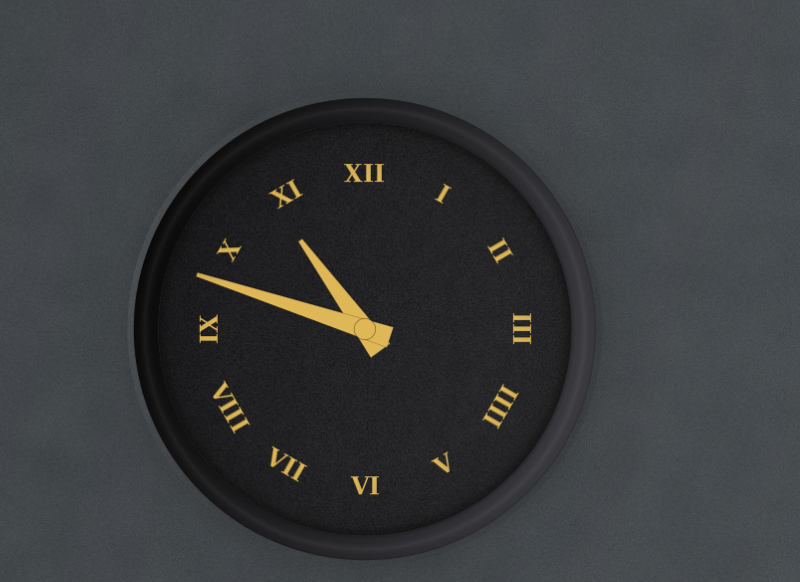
10,48
